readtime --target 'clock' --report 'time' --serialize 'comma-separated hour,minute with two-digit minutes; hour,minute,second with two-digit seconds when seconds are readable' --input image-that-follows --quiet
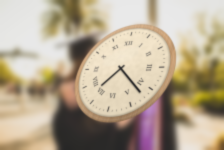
7,22
